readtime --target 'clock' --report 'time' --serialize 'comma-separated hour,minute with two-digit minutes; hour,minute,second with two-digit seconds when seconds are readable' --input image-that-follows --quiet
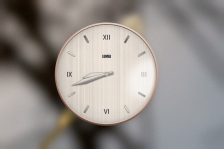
8,42
